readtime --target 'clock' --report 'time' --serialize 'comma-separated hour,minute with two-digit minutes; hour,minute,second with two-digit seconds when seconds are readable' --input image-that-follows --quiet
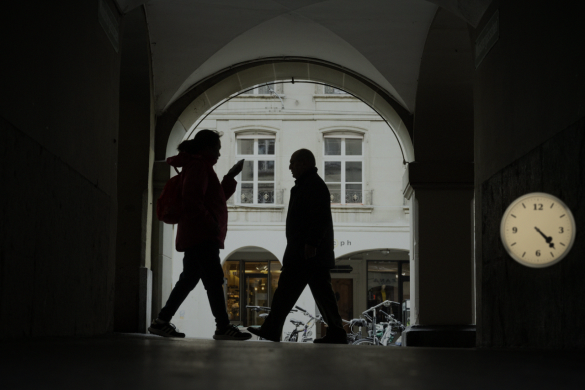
4,23
